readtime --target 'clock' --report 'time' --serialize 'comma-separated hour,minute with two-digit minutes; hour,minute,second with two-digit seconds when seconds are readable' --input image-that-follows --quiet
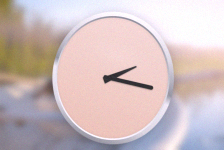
2,17
